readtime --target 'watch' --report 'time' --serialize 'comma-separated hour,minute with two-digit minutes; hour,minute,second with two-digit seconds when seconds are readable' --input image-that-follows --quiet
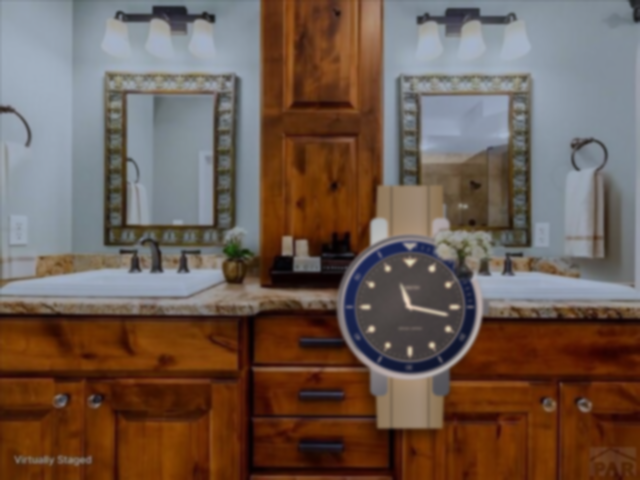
11,17
